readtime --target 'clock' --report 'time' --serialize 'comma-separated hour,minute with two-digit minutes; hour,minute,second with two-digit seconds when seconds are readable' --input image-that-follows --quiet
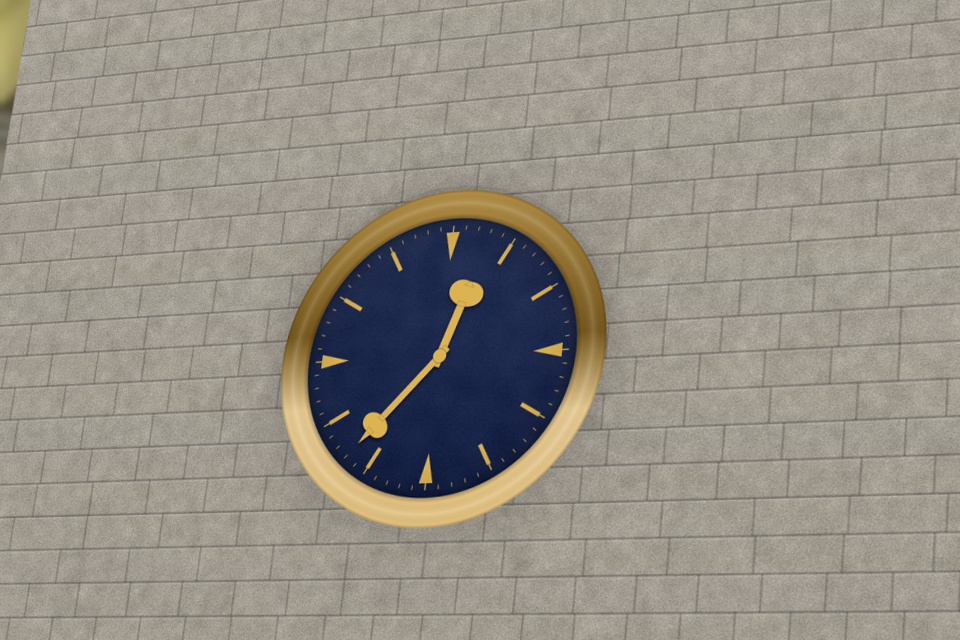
12,37
